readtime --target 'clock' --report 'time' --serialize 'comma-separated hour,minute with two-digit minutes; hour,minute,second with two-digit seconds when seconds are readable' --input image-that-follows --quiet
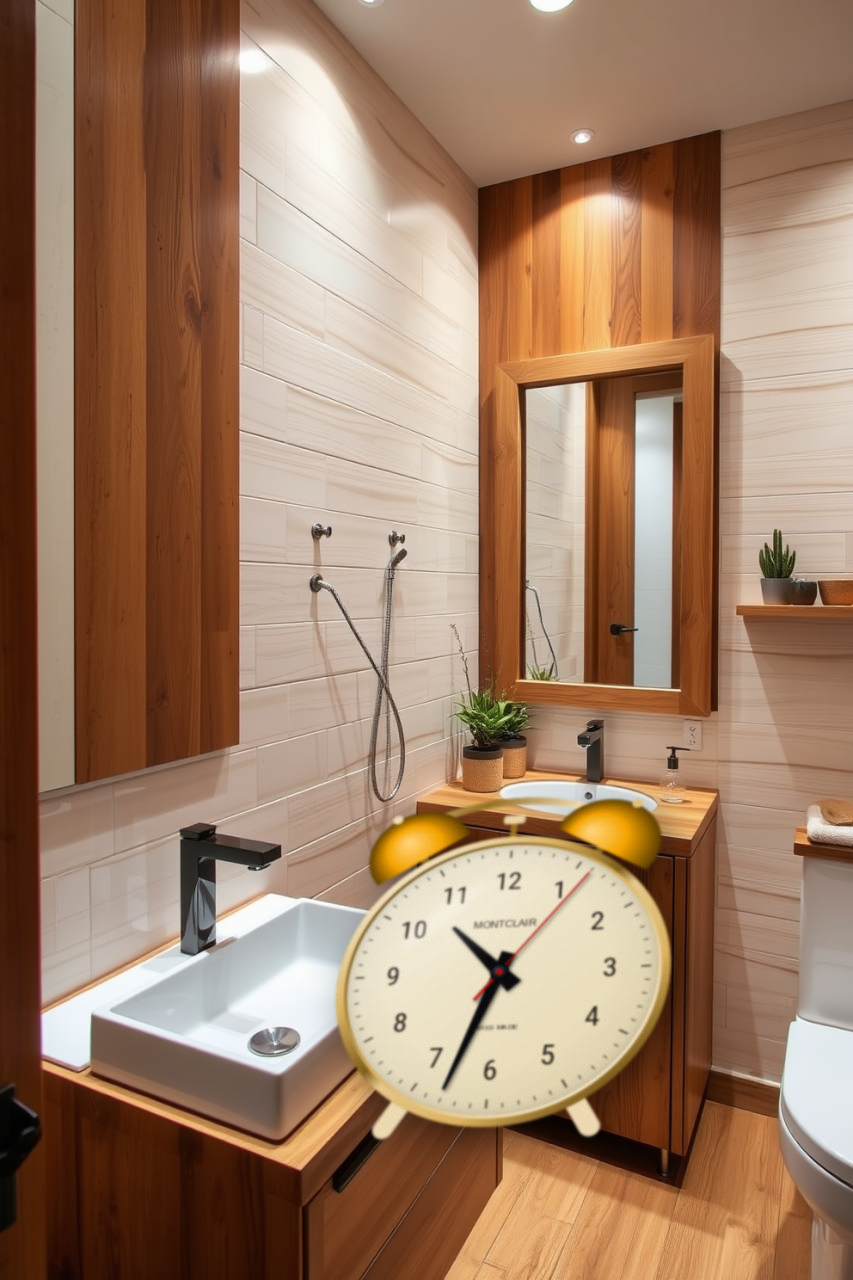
10,33,06
